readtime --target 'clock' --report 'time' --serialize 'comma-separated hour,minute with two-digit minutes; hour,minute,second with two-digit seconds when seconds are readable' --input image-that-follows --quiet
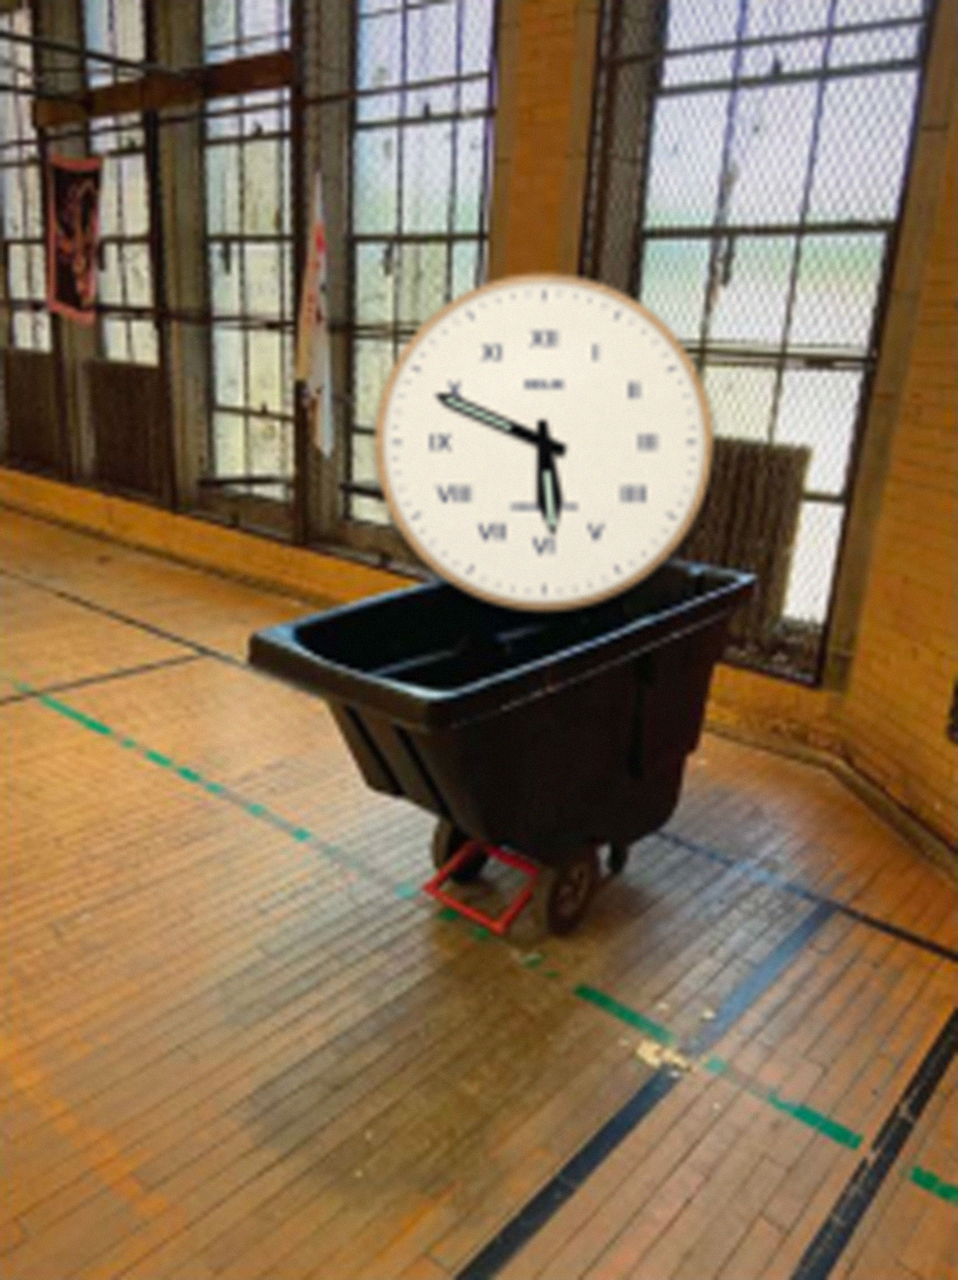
5,49
